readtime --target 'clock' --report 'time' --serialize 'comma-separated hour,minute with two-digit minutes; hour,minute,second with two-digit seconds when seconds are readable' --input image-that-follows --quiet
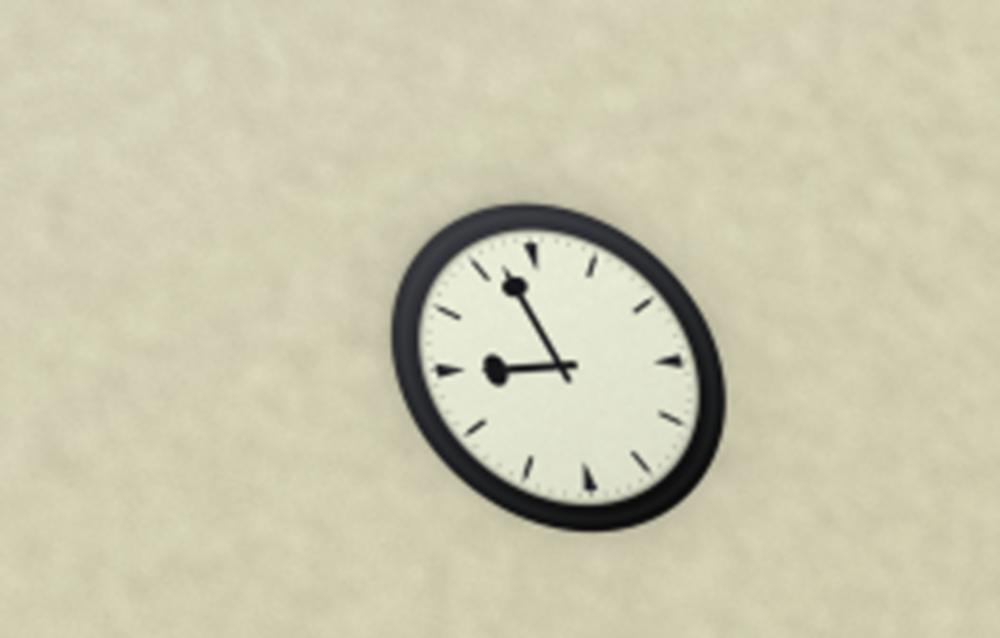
8,57
